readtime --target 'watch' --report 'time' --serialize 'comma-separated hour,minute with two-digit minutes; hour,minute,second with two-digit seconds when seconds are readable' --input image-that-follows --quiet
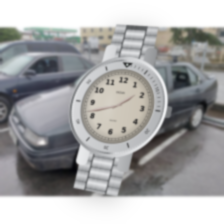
1,42
